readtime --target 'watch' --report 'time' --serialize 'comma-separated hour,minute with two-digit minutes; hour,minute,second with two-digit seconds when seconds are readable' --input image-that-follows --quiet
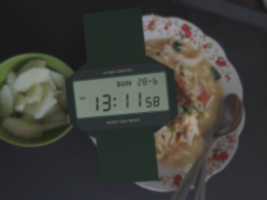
13,11,58
